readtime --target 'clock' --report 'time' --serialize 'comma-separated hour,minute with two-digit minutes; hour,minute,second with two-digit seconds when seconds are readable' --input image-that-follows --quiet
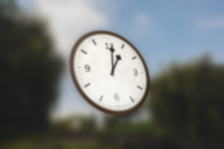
1,01
